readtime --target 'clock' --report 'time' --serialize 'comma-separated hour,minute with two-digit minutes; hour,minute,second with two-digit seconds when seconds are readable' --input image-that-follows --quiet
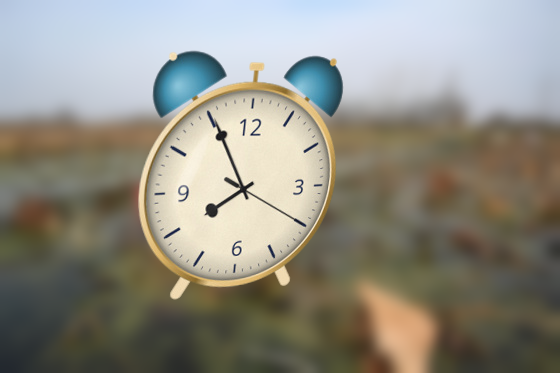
7,55,20
